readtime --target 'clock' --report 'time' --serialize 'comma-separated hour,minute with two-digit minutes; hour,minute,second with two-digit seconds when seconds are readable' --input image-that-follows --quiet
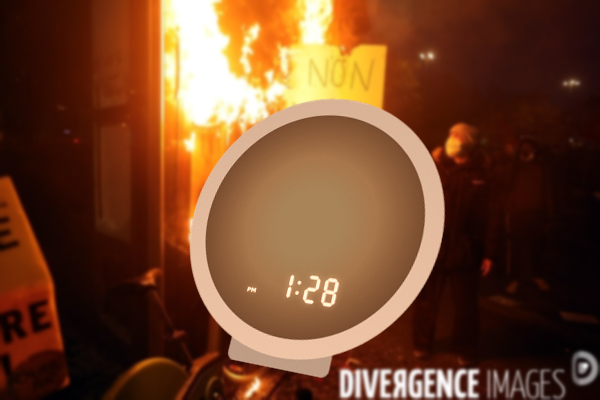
1,28
